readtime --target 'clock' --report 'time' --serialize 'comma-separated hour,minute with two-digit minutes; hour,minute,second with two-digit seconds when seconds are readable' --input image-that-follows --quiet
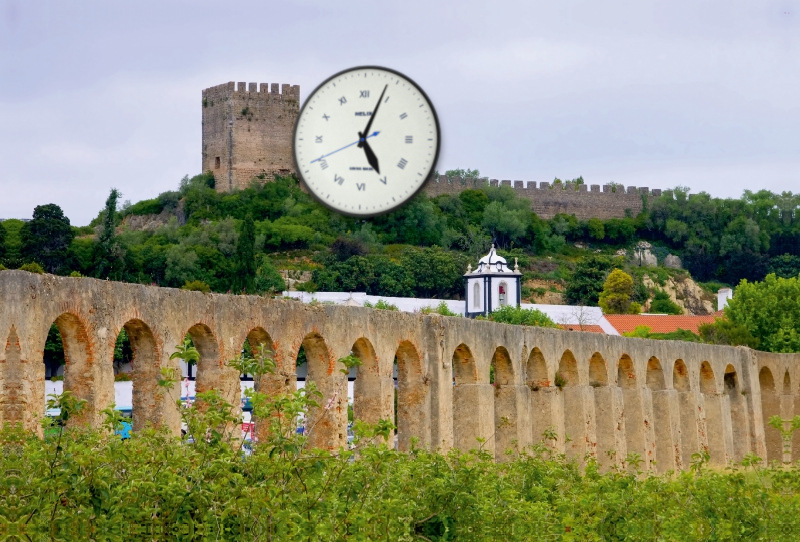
5,03,41
